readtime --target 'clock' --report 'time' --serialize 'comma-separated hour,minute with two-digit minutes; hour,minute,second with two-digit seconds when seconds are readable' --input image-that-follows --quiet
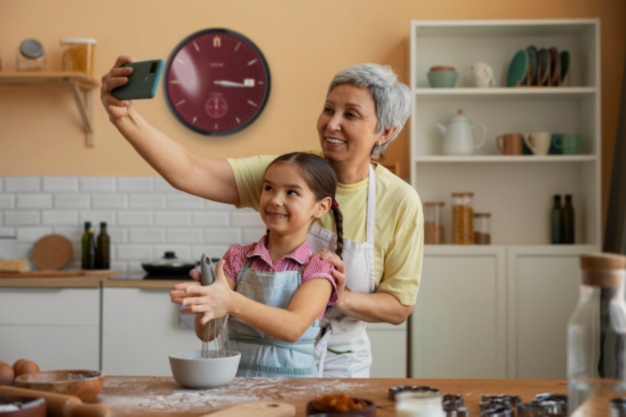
3,16
